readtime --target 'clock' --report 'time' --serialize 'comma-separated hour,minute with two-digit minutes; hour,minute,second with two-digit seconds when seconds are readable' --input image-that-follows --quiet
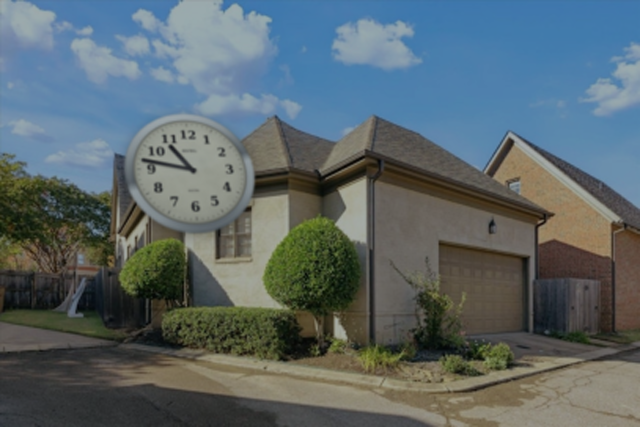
10,47
